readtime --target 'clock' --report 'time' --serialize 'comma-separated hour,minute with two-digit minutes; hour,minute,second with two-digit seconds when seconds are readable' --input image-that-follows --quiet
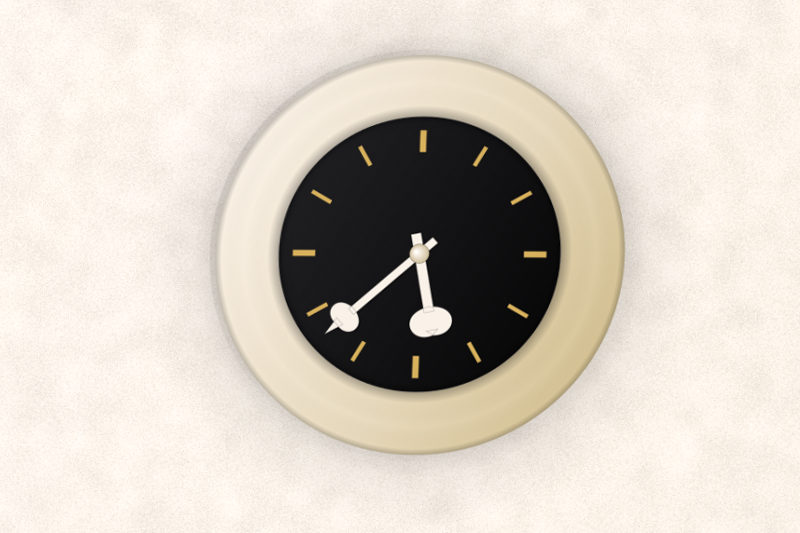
5,38
